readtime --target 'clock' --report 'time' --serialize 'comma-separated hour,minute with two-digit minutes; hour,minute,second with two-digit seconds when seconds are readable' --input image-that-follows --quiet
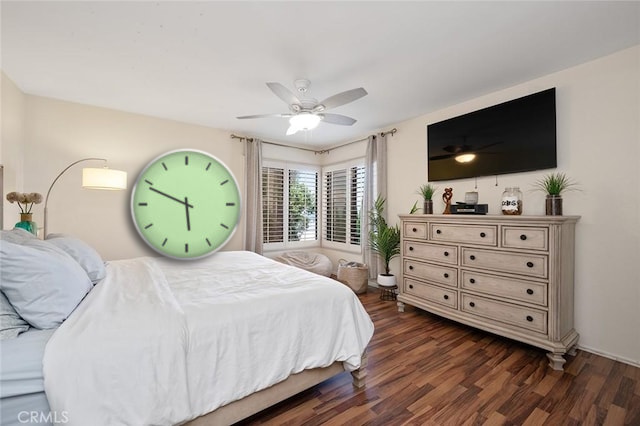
5,49
